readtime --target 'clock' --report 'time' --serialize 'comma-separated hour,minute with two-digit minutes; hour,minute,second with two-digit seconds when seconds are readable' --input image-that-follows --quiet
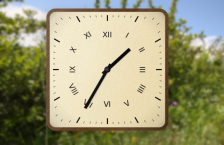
1,35
